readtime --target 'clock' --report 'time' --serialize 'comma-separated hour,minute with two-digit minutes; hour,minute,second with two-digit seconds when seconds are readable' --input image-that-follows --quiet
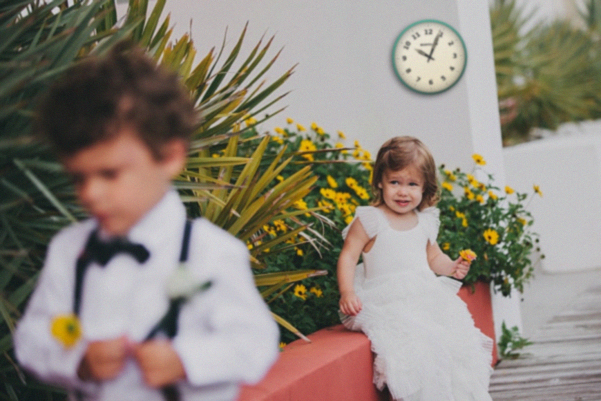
10,04
